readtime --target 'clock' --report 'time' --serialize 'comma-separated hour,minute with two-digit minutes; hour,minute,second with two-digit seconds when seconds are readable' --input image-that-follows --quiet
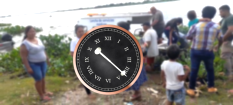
10,22
